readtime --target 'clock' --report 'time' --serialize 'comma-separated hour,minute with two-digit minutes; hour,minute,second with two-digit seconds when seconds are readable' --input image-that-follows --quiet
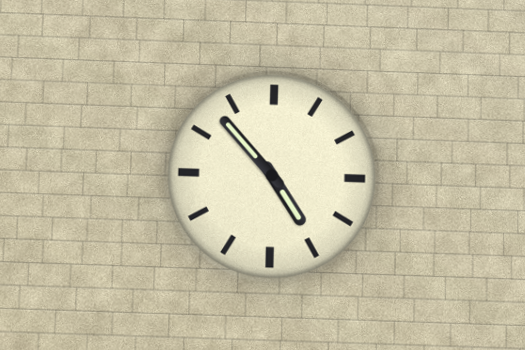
4,53
